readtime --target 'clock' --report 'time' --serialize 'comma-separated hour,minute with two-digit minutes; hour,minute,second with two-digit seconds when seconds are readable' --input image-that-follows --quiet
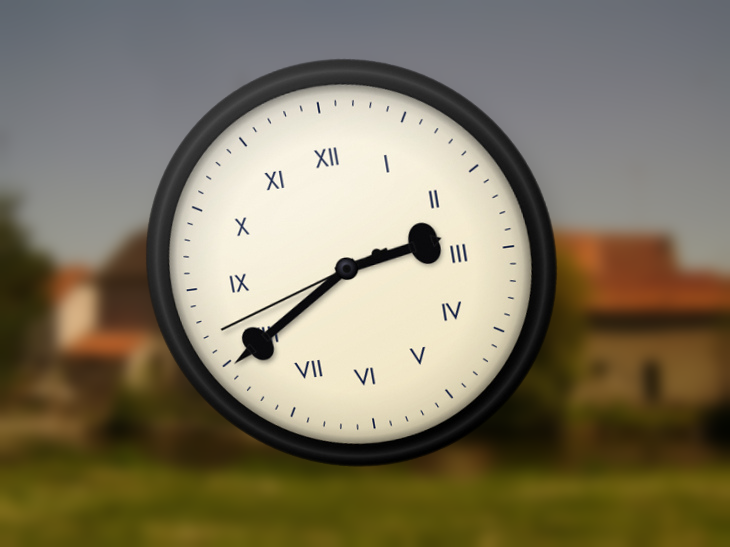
2,39,42
